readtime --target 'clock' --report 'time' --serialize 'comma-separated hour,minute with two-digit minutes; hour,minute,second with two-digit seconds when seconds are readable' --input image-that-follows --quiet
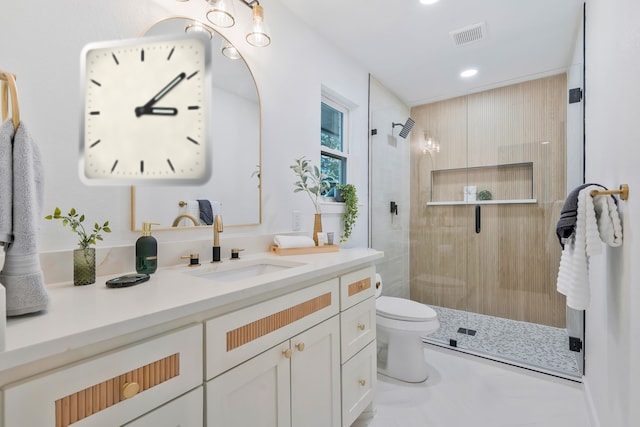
3,09
